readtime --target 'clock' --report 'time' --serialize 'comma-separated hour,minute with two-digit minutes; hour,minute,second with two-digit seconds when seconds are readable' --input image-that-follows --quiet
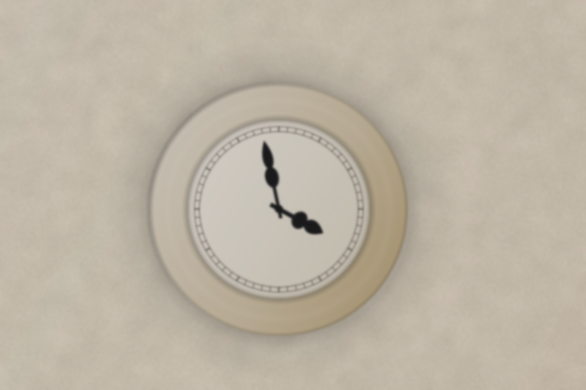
3,58
